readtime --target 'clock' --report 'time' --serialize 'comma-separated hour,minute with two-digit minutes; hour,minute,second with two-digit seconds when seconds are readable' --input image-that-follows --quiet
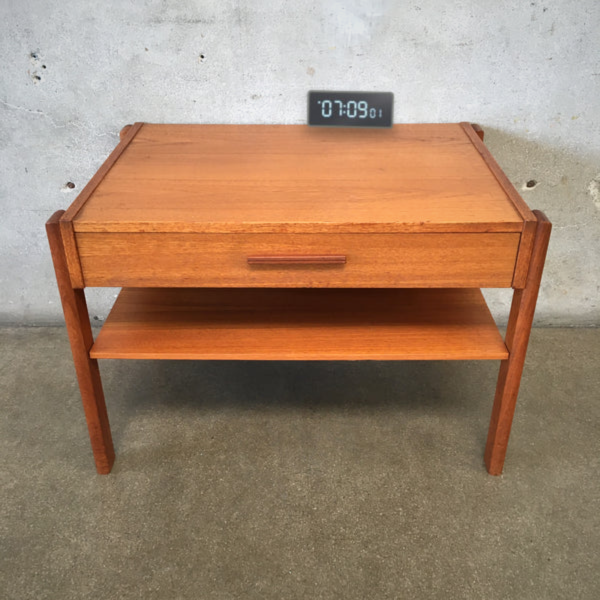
7,09
